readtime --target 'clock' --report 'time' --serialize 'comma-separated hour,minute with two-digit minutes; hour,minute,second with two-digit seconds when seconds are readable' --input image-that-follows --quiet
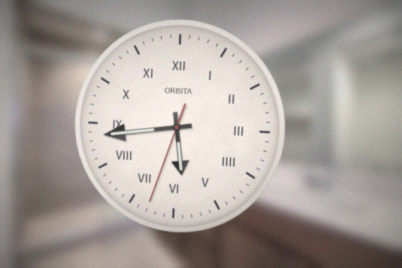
5,43,33
